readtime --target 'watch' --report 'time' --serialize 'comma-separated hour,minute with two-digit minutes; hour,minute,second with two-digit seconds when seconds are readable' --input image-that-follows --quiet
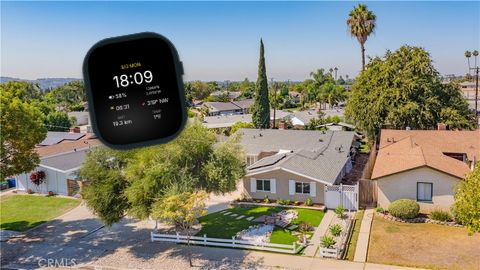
18,09
